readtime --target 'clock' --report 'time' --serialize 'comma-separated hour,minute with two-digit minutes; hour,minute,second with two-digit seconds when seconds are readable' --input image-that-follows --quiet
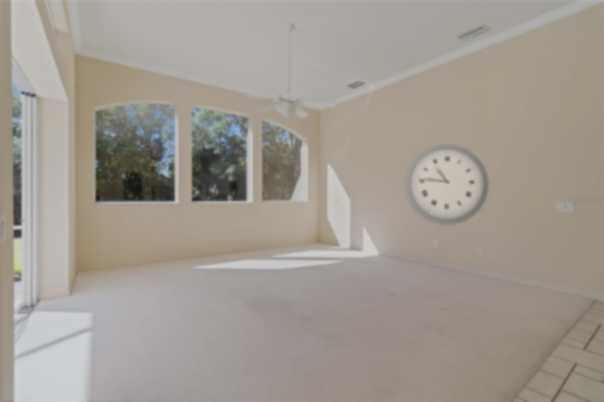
10,46
